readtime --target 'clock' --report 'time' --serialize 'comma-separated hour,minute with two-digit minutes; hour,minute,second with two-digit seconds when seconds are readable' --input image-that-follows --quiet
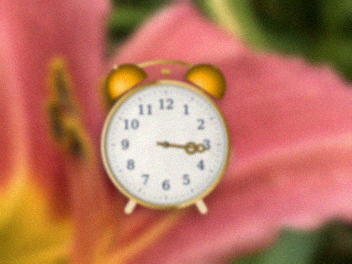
3,16
